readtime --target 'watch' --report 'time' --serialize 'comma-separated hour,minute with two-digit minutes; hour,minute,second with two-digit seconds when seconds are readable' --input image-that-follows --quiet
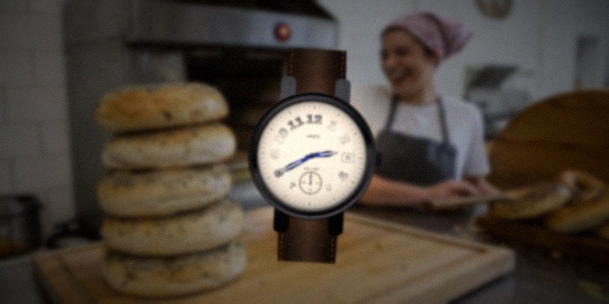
2,40
